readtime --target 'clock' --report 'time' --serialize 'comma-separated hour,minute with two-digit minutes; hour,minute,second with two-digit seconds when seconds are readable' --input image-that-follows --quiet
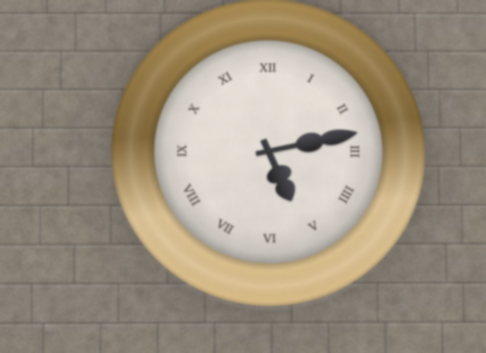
5,13
